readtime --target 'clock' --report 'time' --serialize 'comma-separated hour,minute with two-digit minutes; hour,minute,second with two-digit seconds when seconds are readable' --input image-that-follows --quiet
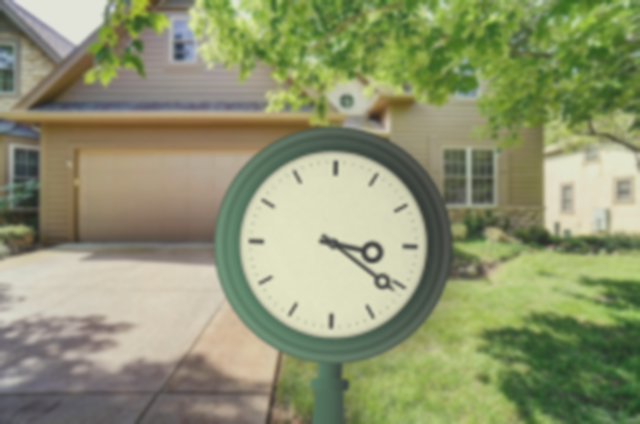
3,21
